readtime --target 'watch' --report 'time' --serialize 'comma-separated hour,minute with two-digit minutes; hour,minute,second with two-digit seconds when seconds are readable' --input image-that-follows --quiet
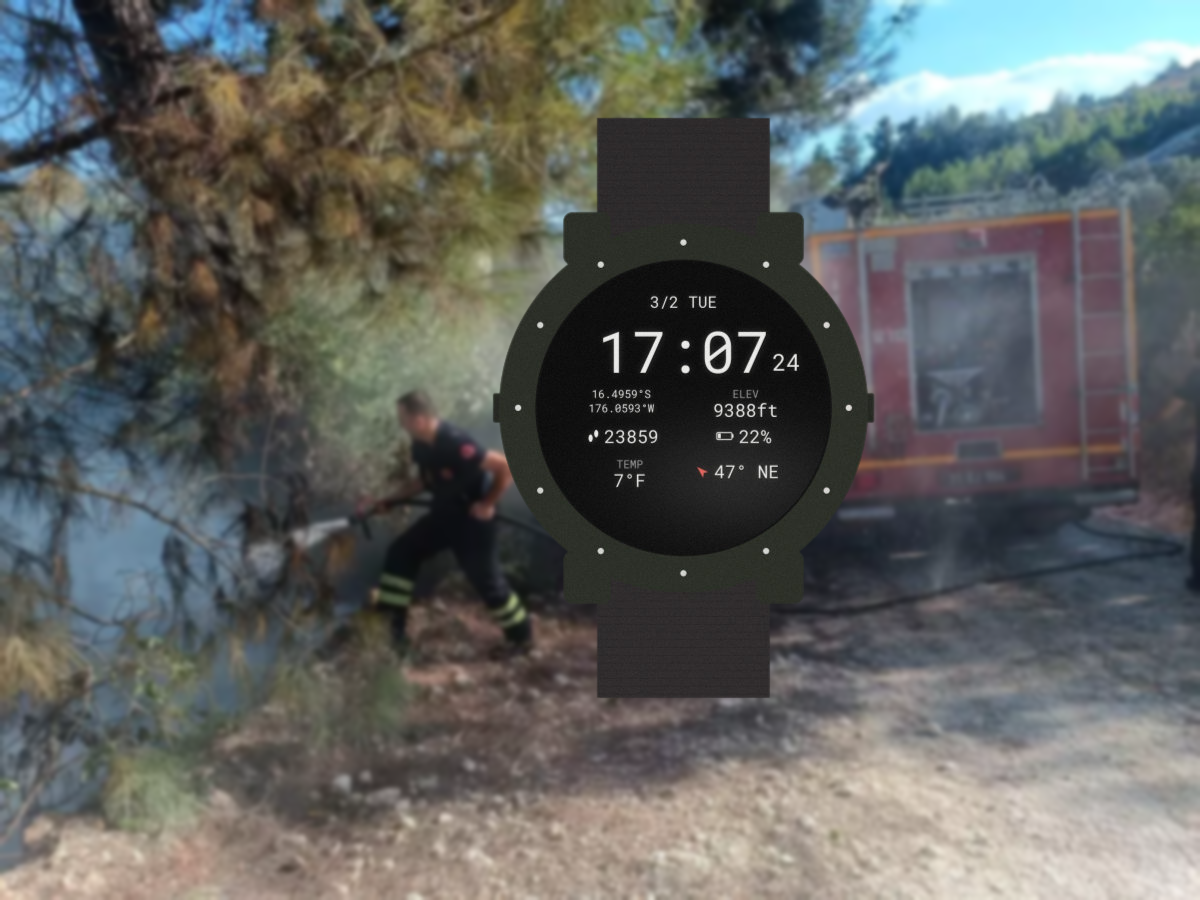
17,07,24
